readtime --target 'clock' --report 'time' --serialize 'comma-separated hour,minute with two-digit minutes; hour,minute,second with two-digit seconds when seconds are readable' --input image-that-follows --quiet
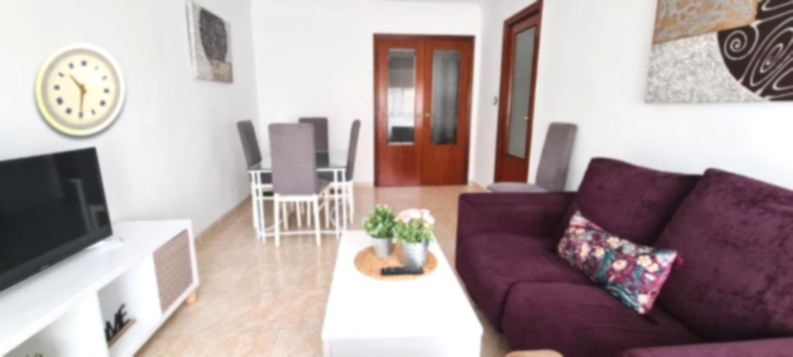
10,30
